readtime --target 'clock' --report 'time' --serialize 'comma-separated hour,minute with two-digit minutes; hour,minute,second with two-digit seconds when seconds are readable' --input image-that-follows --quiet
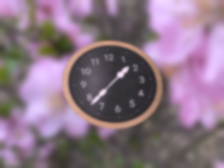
1,38
